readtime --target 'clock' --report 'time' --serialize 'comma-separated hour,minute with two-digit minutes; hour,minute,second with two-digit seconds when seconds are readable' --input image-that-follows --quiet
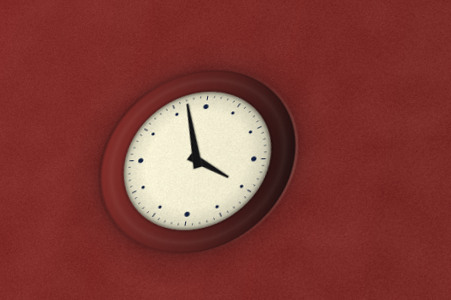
3,57
